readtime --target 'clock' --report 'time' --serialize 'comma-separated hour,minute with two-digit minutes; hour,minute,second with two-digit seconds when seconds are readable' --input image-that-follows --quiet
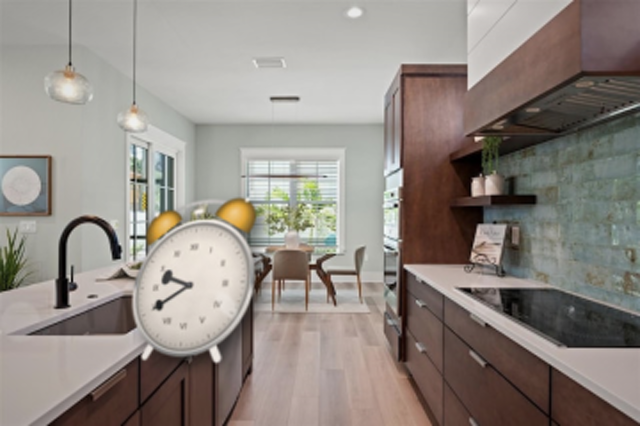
9,40
